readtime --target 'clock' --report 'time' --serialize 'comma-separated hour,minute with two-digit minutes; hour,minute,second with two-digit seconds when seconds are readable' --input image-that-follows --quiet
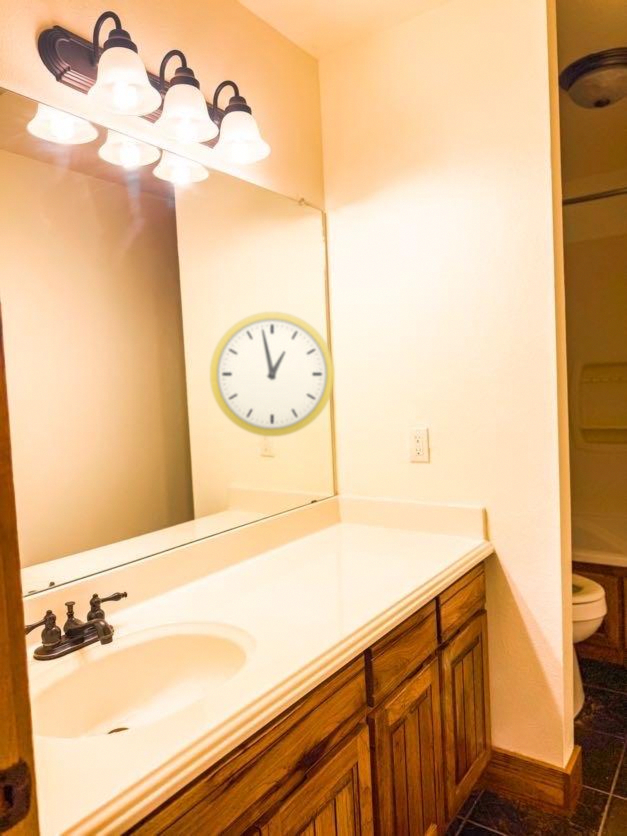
12,58
